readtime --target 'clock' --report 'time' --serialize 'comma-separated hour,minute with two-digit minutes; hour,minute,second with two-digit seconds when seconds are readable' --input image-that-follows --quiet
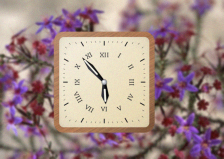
5,53
